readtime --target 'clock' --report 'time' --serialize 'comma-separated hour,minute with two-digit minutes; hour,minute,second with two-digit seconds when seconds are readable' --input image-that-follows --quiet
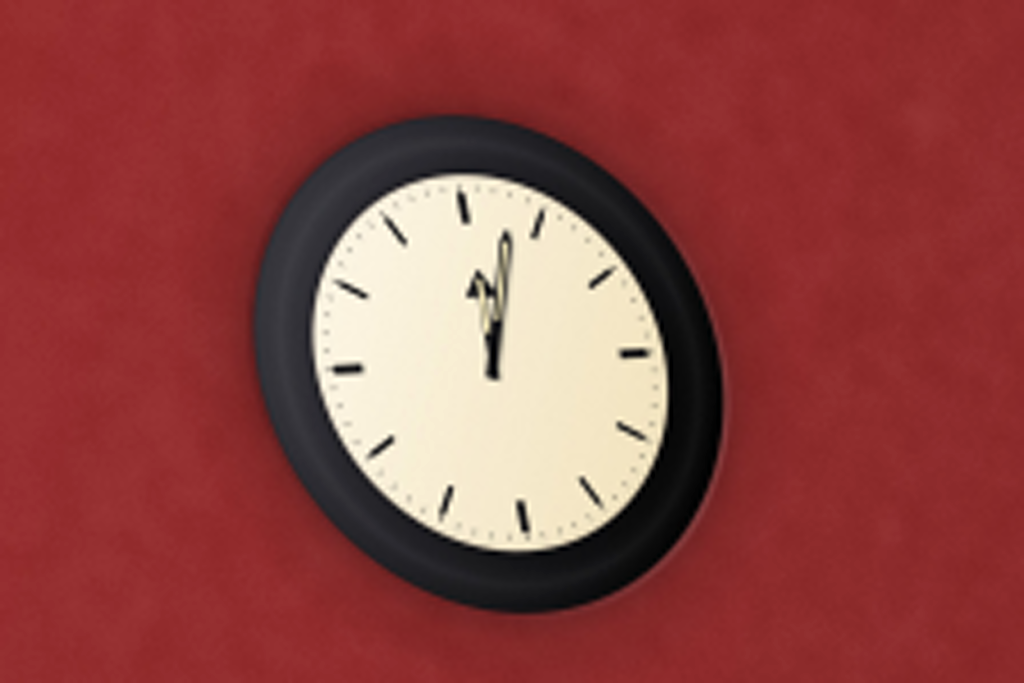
12,03
